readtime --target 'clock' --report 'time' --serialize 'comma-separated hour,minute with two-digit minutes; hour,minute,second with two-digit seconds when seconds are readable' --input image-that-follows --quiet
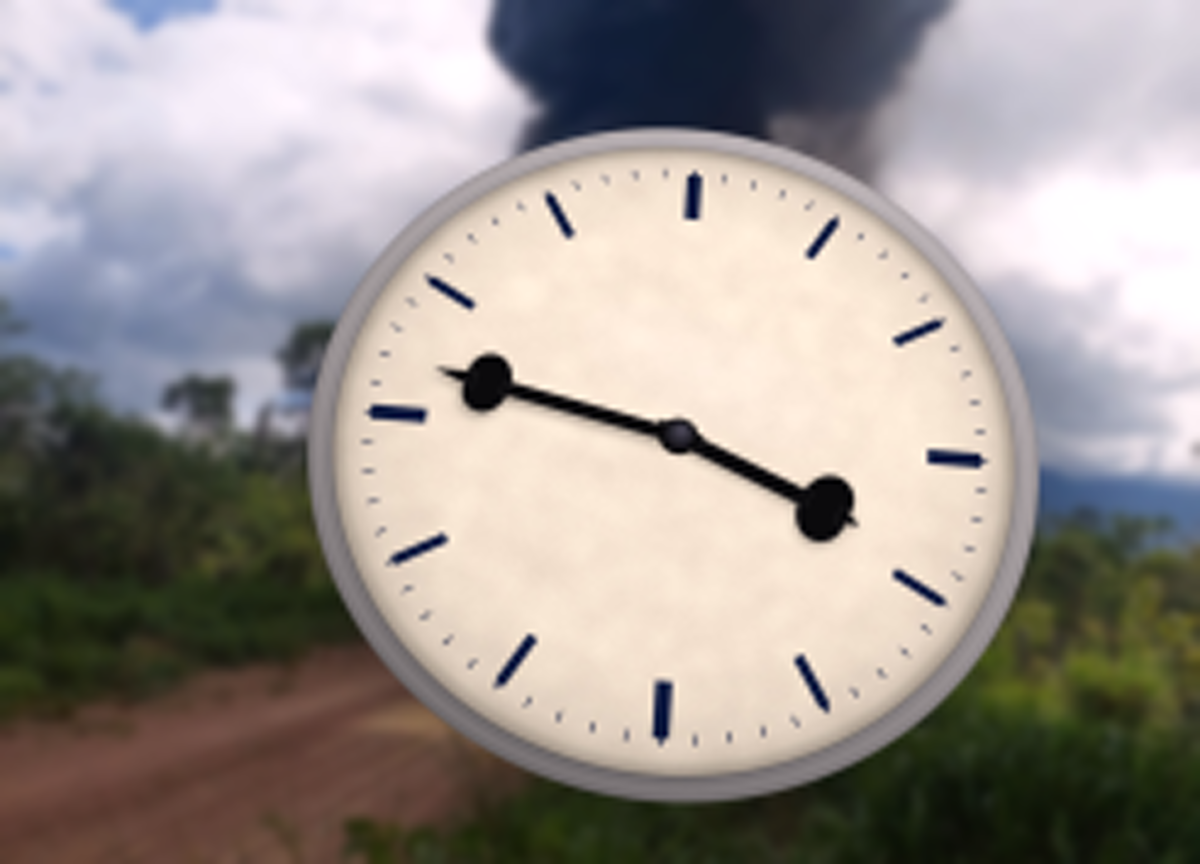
3,47
